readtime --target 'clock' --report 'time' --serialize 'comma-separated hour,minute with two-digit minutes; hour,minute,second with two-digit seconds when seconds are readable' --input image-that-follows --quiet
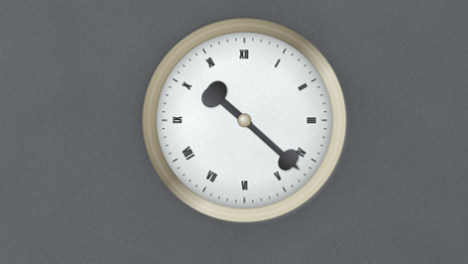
10,22
